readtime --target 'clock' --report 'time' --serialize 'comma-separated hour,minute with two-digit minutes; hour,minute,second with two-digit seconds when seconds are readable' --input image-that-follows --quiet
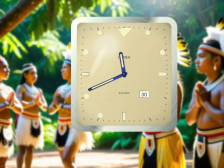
11,41
